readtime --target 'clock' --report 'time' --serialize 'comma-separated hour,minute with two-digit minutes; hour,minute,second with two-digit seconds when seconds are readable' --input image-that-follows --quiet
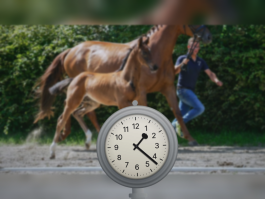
1,22
